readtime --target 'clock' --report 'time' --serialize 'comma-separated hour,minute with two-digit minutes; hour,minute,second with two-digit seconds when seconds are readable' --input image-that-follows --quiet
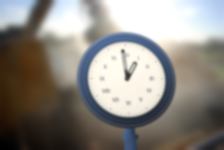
12,59
